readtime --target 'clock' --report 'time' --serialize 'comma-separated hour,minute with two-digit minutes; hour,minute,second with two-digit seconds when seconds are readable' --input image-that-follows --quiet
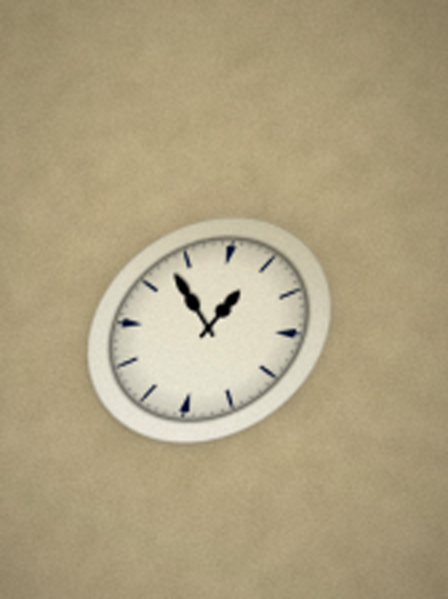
12,53
